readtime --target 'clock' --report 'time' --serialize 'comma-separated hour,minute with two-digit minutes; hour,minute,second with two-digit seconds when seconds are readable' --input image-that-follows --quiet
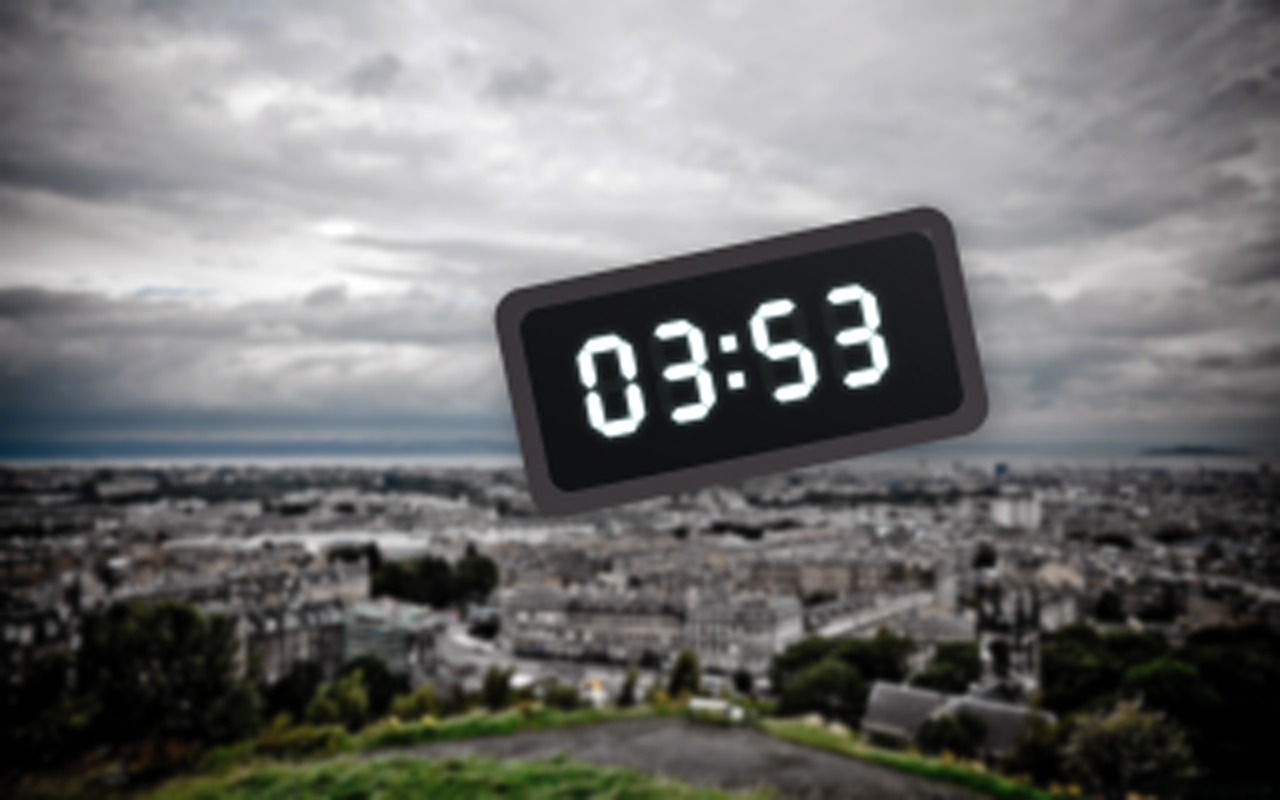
3,53
